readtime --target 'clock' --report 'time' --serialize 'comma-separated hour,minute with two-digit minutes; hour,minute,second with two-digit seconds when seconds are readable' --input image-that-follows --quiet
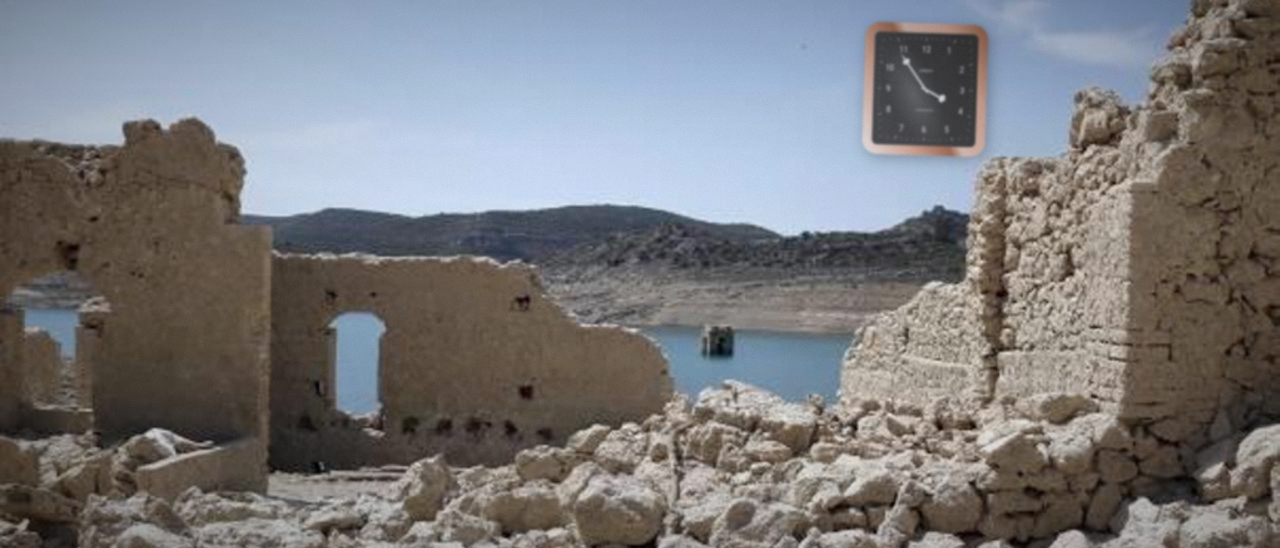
3,54
